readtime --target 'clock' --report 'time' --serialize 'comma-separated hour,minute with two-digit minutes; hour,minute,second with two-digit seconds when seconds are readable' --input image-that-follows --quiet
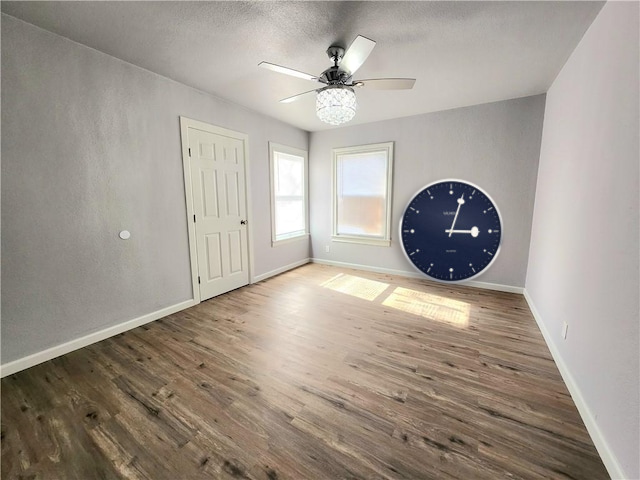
3,03
